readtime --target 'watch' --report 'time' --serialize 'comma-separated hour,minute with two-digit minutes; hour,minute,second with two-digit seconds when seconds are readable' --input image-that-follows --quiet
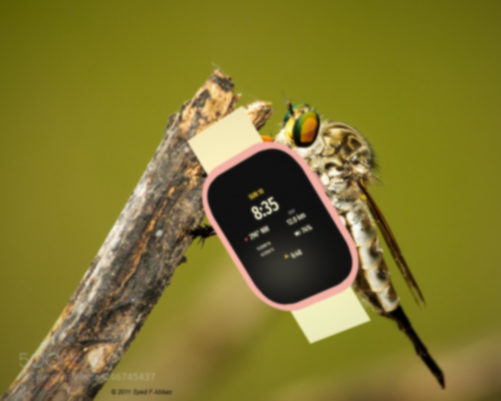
8,35
